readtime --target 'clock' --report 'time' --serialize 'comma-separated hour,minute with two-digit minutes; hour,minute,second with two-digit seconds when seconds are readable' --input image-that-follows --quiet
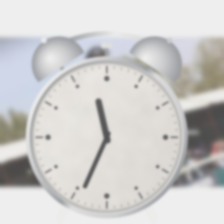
11,34
